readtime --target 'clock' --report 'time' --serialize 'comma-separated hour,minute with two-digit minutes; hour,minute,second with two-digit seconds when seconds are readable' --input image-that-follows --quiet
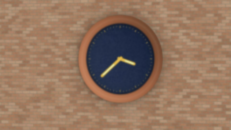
3,38
